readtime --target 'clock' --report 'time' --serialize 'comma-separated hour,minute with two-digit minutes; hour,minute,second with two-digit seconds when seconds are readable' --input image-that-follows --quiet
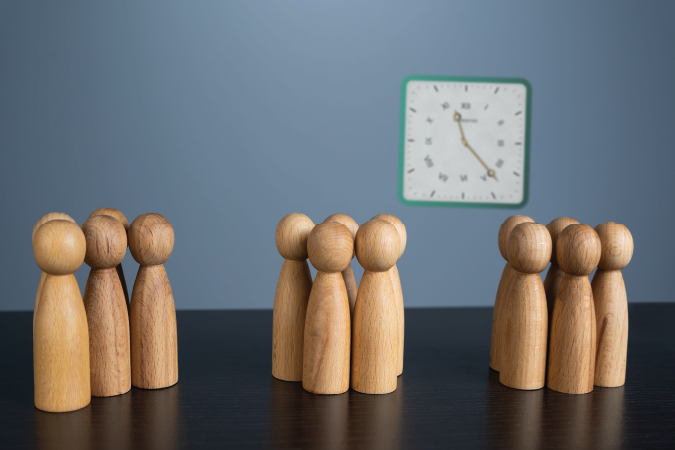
11,23
